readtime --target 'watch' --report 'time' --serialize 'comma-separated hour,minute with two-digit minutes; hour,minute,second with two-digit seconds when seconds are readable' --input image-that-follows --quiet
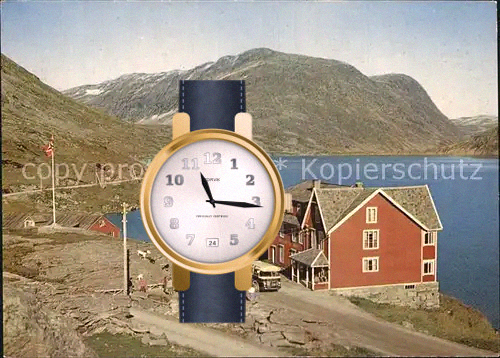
11,16
